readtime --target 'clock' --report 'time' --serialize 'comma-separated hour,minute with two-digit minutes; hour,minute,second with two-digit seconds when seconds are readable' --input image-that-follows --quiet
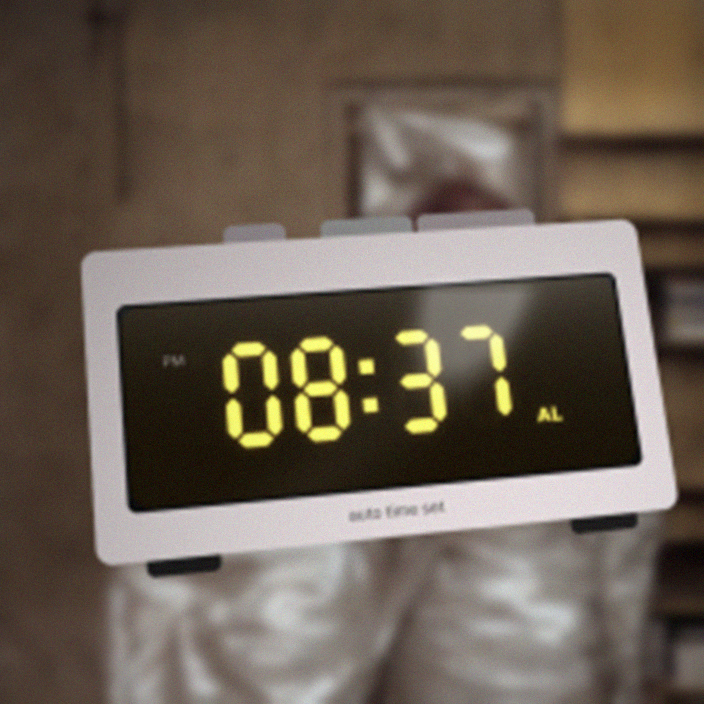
8,37
